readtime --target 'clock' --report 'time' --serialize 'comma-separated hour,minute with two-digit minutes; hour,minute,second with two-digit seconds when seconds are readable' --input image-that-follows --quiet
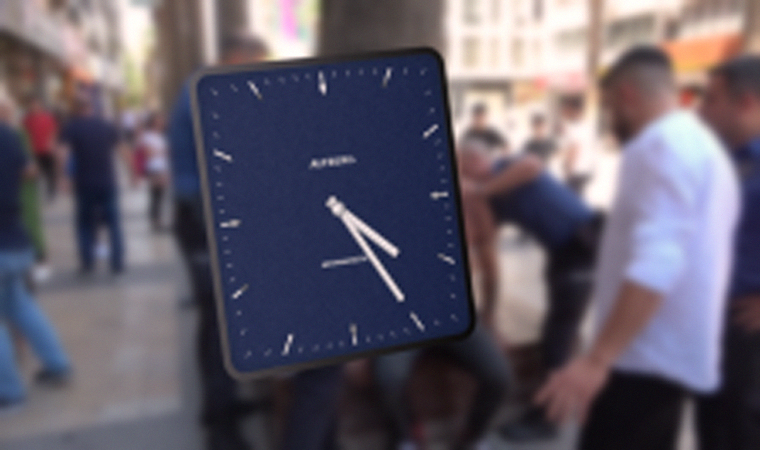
4,25
